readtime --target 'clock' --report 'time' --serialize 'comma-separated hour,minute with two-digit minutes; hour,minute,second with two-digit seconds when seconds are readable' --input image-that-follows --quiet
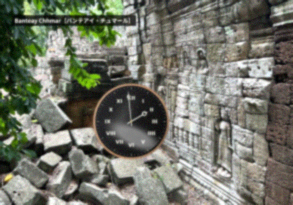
1,59
